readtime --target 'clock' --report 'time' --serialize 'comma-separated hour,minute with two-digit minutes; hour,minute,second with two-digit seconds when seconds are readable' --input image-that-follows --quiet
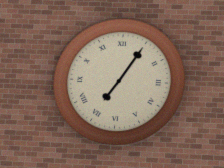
7,05
